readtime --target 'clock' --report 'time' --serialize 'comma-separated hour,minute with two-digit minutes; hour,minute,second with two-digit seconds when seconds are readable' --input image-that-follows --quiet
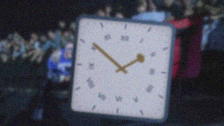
1,51
